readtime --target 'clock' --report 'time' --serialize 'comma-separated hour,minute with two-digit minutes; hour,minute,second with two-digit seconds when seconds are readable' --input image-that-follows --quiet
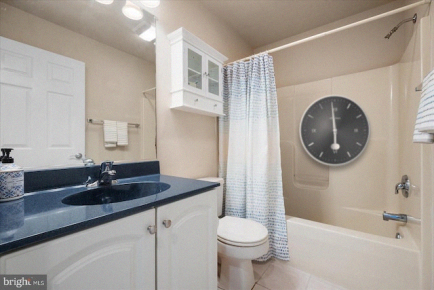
5,59
